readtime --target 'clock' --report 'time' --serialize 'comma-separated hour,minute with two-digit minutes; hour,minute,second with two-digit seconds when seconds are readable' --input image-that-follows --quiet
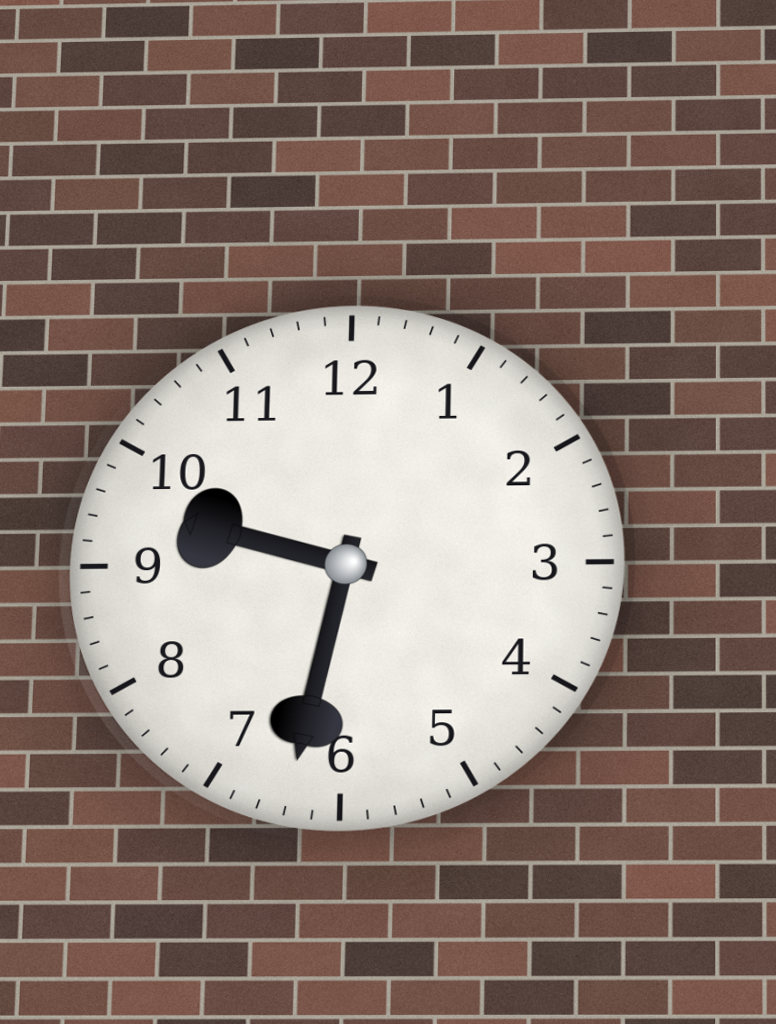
9,32
